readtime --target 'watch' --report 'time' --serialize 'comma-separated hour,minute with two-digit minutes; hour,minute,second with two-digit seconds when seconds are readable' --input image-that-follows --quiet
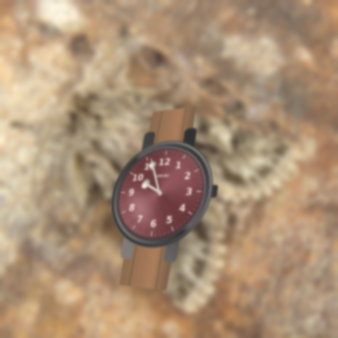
9,56
